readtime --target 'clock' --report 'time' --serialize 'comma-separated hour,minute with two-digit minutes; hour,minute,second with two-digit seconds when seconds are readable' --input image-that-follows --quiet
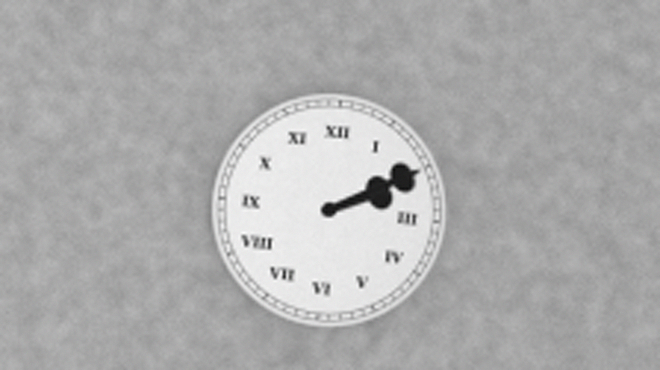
2,10
